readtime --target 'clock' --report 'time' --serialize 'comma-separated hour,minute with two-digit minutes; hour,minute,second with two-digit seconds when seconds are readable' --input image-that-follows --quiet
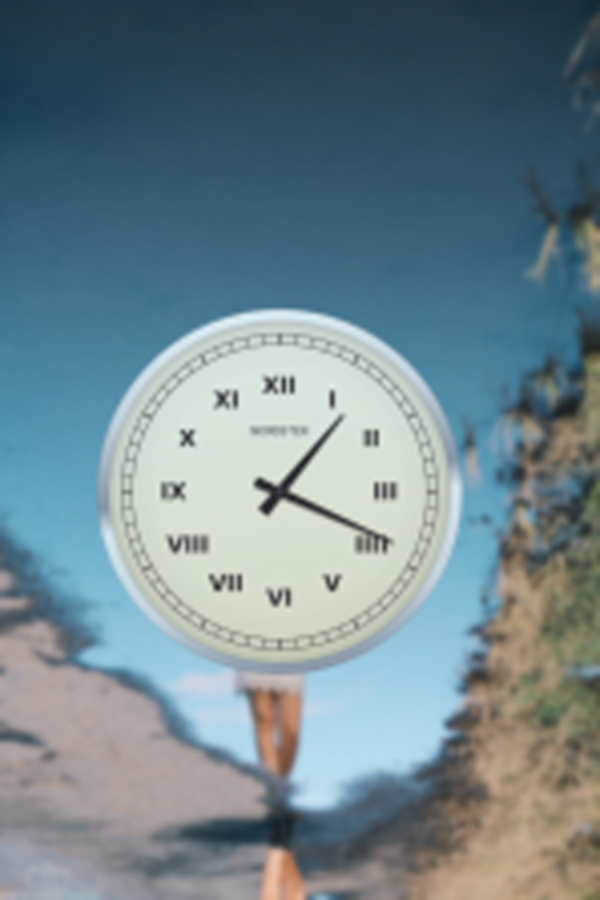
1,19
